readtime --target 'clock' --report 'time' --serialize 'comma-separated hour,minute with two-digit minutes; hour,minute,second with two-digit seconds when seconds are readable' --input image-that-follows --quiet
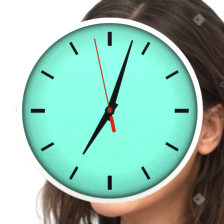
7,02,58
